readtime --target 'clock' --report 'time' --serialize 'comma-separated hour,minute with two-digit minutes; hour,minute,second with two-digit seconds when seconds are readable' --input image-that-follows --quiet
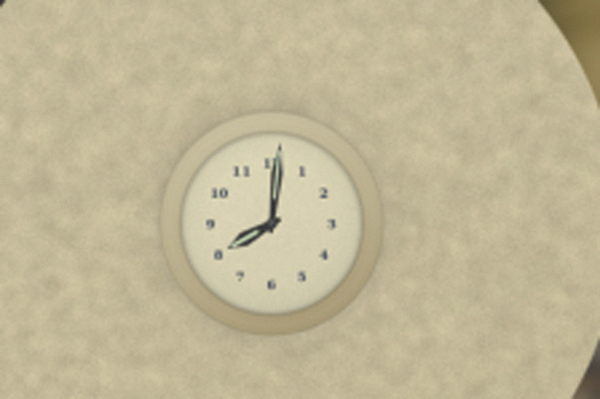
8,01
